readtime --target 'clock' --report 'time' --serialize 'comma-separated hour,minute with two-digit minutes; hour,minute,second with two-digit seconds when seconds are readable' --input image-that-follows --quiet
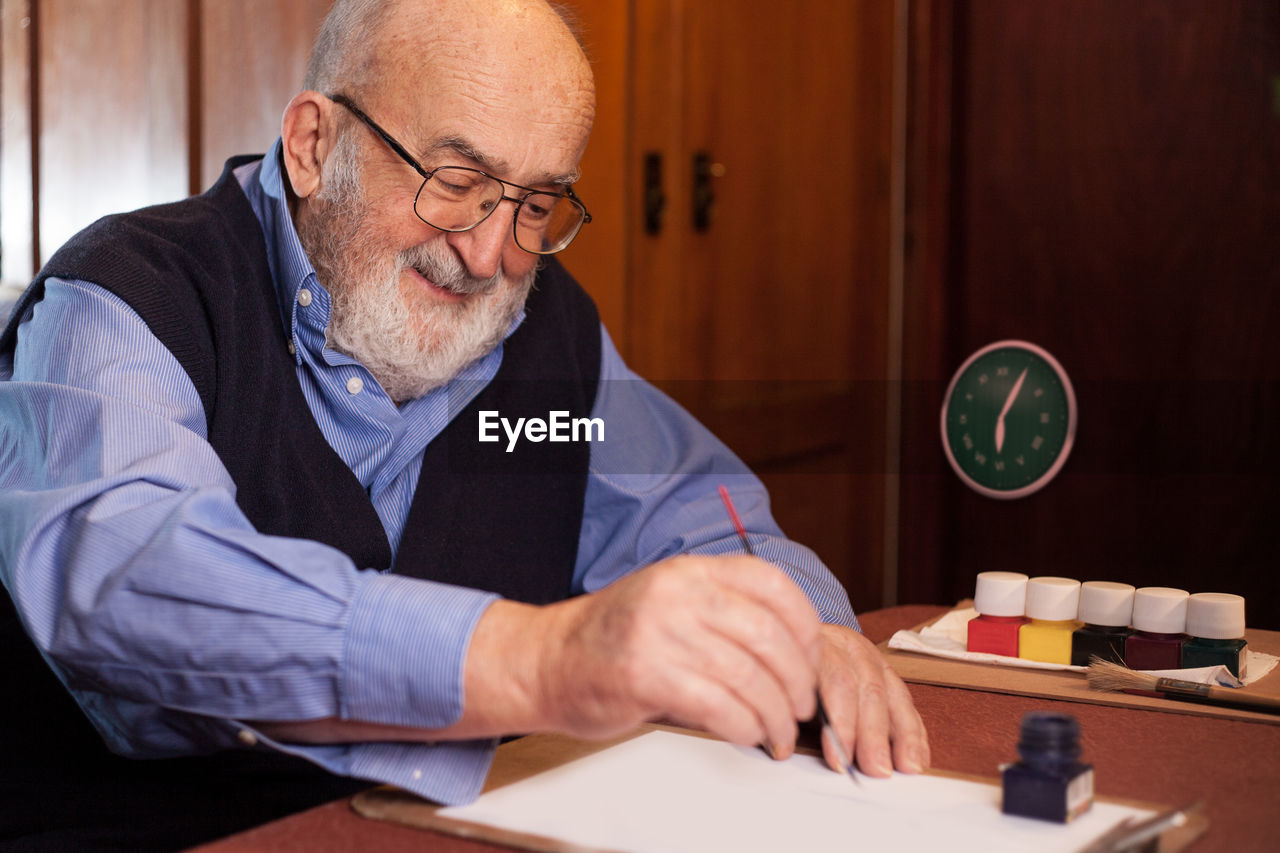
6,05
